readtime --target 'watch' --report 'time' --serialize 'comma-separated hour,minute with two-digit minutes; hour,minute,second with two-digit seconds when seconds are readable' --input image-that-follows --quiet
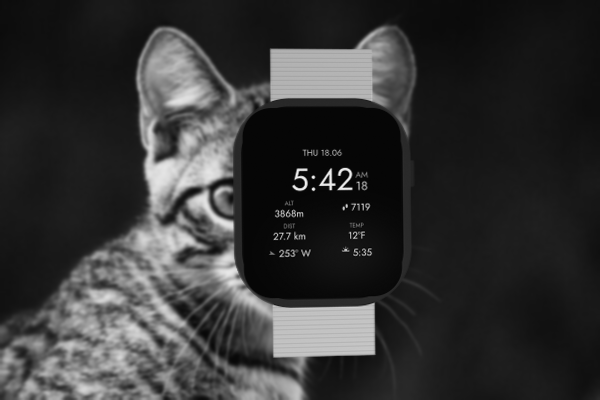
5,42,18
